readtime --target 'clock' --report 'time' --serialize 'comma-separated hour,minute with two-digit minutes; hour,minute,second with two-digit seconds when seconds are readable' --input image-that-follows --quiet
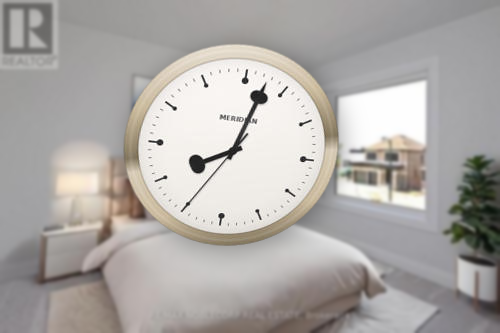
8,02,35
